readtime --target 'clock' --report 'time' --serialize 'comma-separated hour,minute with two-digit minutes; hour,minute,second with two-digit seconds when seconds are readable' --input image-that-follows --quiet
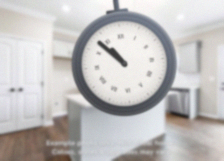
10,53
